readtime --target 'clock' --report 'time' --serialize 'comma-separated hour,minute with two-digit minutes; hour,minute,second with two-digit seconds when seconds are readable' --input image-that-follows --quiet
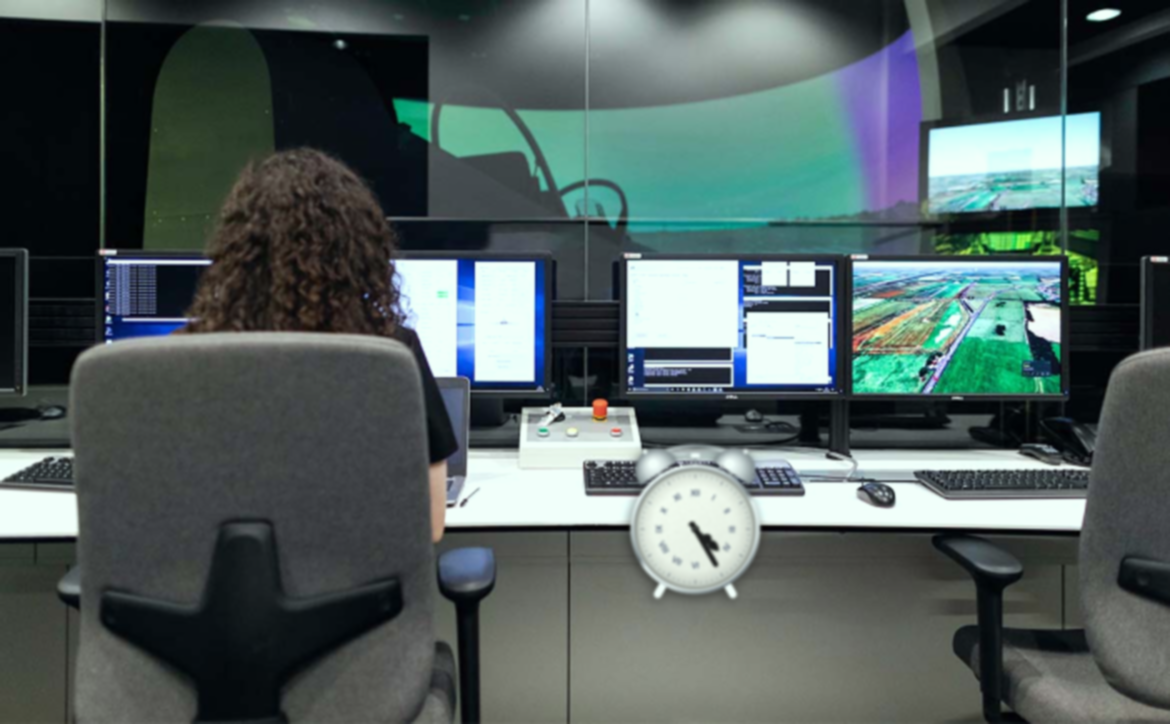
4,25
